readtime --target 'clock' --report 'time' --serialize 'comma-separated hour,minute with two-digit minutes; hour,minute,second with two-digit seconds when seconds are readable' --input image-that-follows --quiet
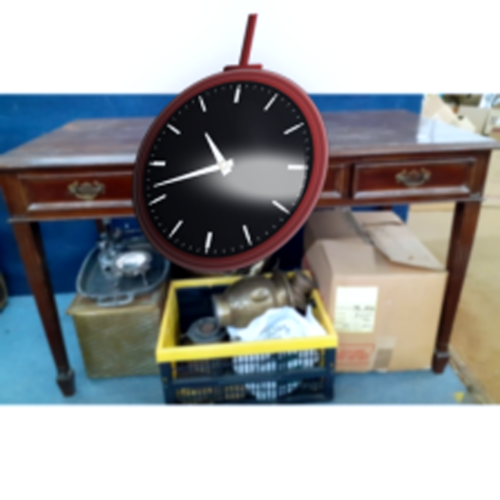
10,42
